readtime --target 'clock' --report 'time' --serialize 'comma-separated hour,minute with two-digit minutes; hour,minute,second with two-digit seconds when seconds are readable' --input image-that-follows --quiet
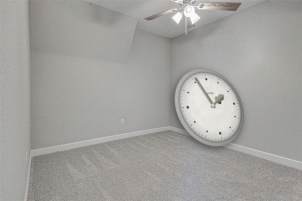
1,56
